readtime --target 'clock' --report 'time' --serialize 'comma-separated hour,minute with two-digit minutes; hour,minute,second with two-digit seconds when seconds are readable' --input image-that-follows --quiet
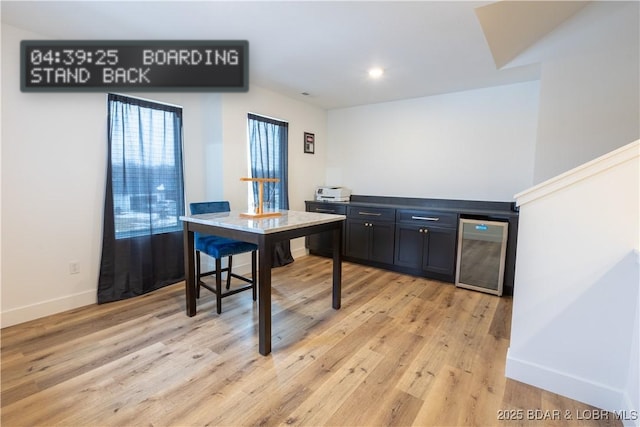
4,39,25
